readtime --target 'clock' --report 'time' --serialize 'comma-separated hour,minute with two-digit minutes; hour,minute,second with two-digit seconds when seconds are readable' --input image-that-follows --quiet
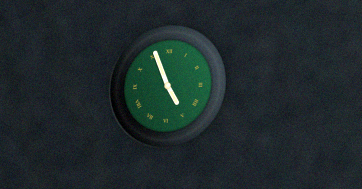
4,56
